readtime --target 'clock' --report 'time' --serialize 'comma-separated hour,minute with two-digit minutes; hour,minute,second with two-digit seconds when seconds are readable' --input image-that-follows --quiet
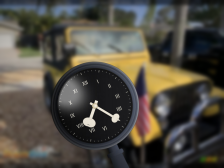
7,24
